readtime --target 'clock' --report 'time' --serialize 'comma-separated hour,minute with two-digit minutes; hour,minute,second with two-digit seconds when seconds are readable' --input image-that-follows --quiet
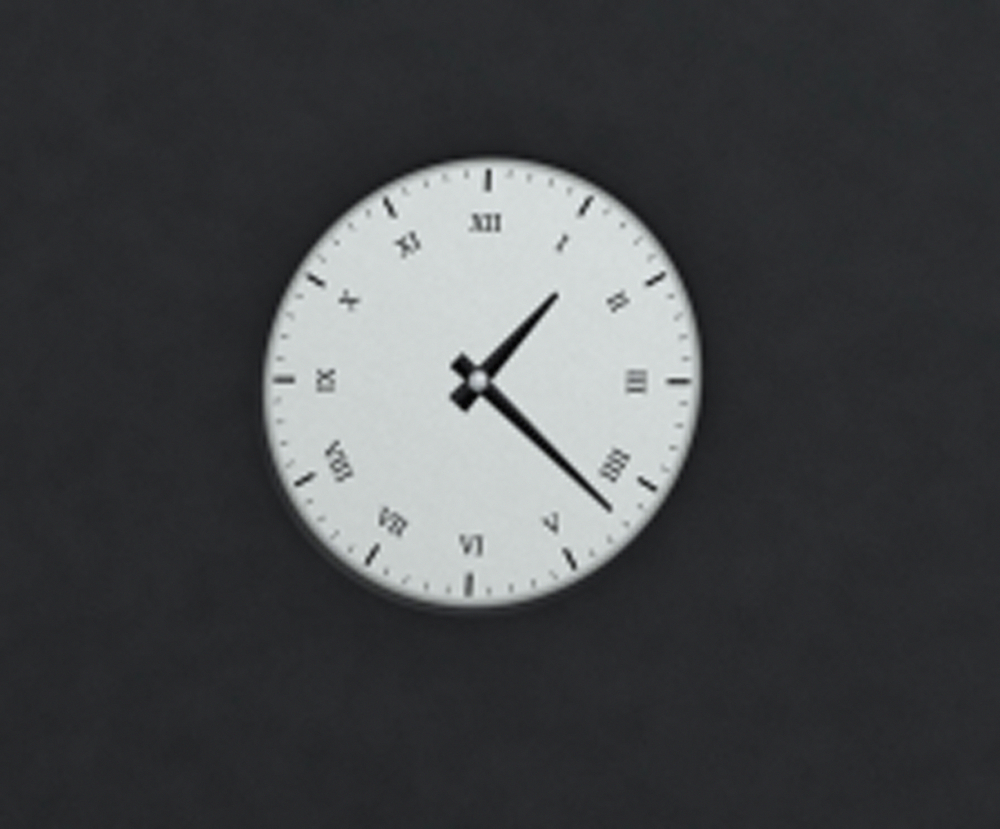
1,22
